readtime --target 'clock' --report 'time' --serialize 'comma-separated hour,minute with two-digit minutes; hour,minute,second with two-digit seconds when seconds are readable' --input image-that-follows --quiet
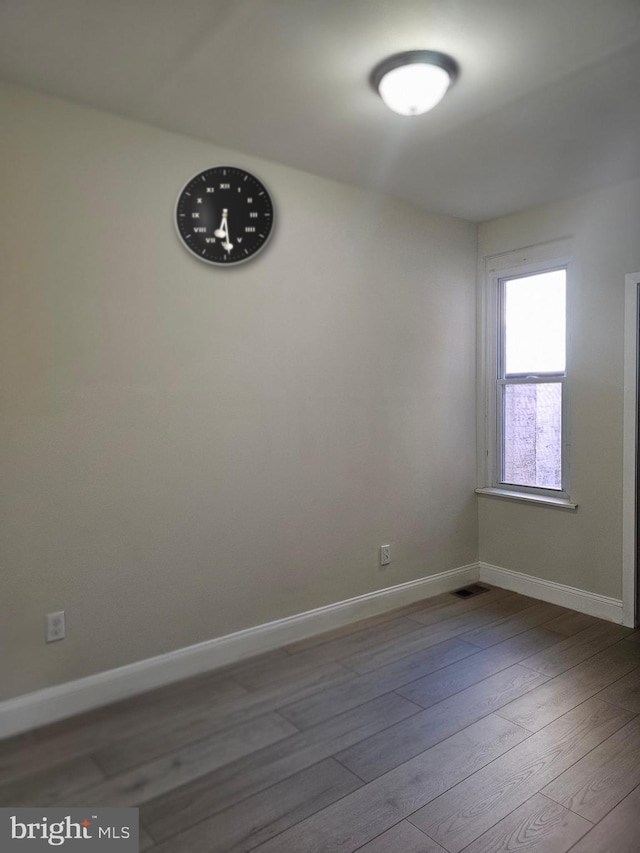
6,29
